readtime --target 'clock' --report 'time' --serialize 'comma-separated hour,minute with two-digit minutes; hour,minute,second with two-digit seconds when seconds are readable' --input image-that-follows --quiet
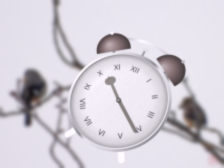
10,21
